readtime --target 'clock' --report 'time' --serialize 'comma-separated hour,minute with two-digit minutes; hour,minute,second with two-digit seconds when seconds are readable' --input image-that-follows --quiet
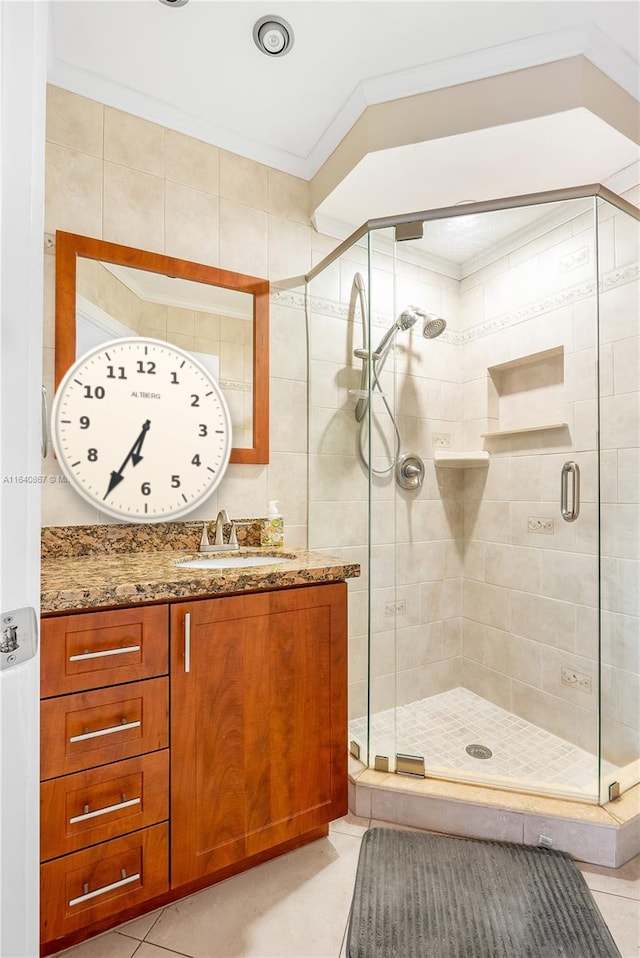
6,35
